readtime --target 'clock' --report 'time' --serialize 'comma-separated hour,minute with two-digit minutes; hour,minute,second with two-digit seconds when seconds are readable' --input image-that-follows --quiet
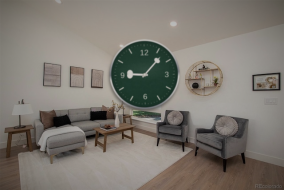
9,07
